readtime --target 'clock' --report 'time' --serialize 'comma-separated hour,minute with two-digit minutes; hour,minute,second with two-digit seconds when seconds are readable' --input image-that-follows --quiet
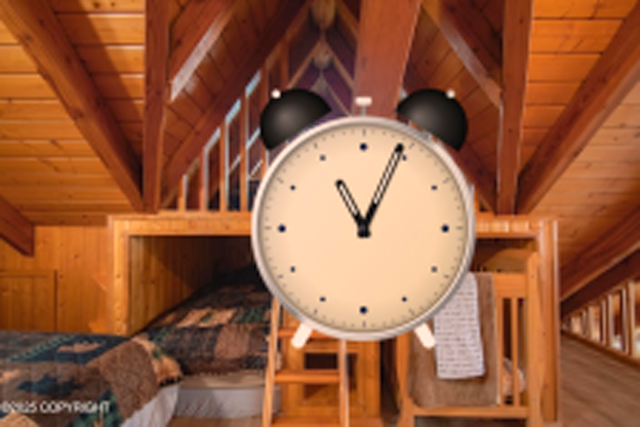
11,04
